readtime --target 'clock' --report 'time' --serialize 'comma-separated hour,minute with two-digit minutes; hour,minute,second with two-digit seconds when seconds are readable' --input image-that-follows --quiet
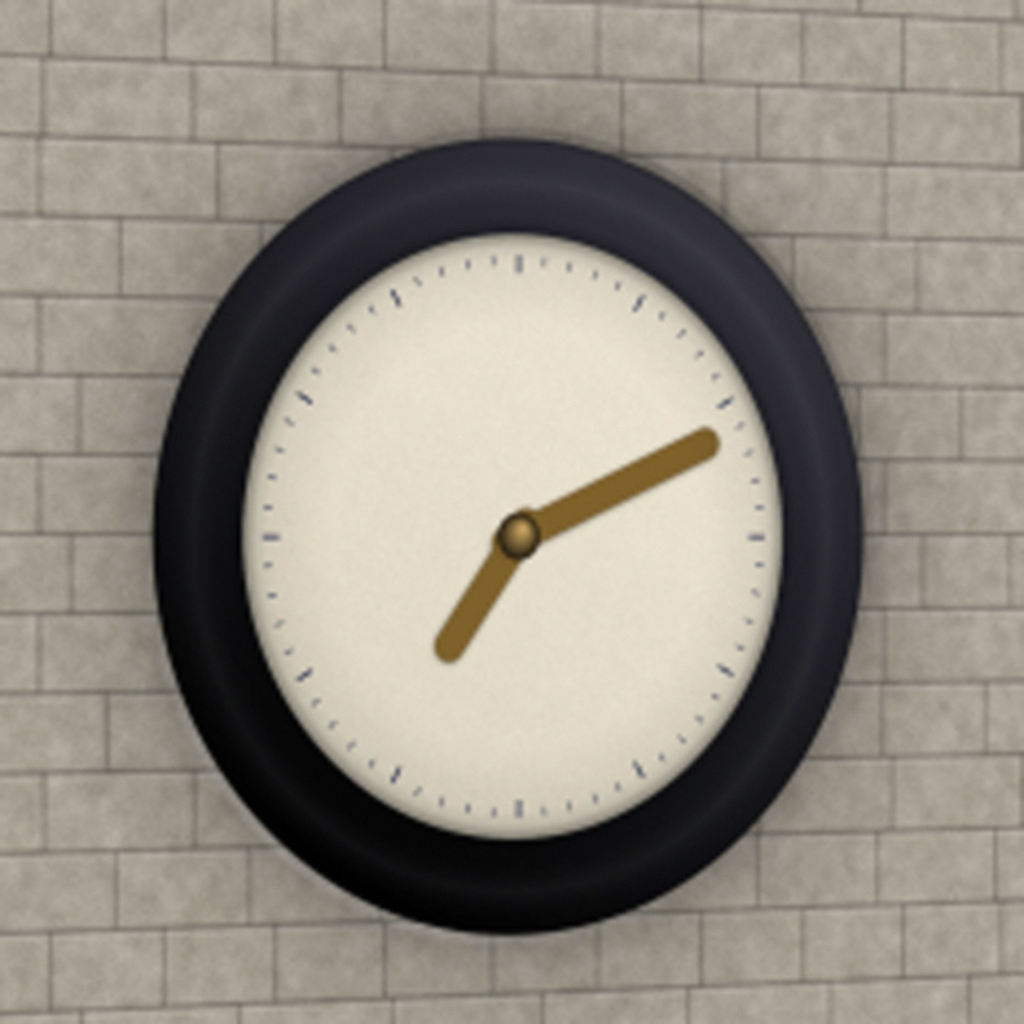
7,11
